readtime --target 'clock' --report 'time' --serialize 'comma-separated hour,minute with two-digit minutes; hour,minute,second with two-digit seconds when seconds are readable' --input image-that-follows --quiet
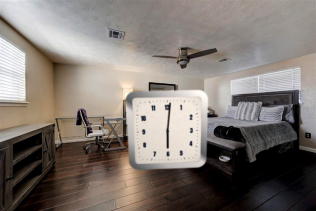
6,01
